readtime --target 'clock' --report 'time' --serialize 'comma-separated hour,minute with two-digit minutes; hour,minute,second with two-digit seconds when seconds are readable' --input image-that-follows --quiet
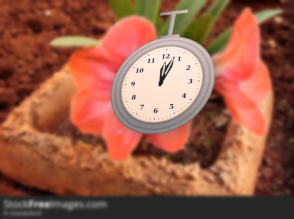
12,03
